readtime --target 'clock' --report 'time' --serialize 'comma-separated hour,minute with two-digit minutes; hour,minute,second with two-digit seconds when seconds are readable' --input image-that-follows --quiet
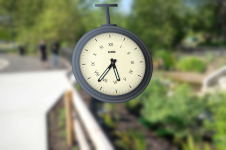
5,37
